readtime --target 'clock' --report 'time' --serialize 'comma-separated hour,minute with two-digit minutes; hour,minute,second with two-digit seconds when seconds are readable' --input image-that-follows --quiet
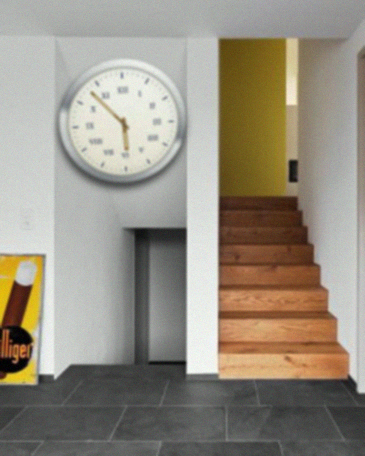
5,53
